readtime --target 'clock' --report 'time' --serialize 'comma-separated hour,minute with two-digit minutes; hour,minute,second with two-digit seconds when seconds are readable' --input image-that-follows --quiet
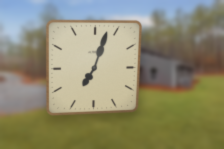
7,03
